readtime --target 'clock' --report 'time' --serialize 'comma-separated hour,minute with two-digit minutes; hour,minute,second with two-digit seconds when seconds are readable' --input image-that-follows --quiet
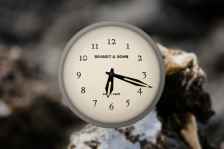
6,18
